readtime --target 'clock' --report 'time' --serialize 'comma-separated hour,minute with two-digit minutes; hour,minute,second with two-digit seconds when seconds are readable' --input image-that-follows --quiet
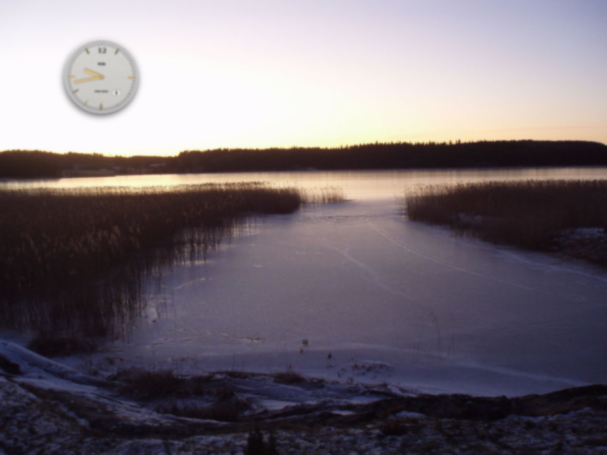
9,43
